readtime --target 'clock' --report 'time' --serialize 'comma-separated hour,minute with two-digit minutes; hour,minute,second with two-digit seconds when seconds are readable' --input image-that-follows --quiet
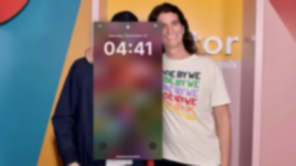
4,41
